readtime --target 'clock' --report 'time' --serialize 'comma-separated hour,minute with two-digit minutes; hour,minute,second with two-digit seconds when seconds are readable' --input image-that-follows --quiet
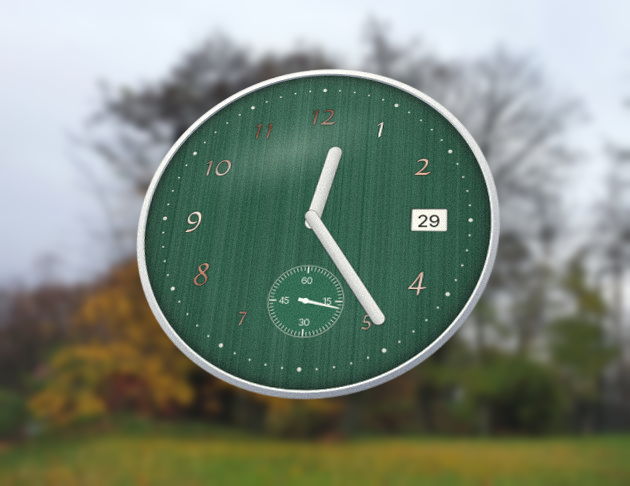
12,24,17
